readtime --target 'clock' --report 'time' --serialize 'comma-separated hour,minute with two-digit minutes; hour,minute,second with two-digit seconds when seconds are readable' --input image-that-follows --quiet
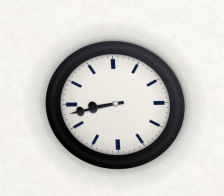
8,43
